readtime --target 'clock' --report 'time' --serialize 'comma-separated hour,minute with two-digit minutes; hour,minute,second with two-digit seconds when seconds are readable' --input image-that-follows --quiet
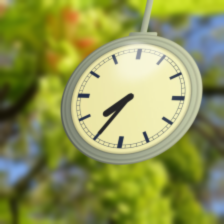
7,35
